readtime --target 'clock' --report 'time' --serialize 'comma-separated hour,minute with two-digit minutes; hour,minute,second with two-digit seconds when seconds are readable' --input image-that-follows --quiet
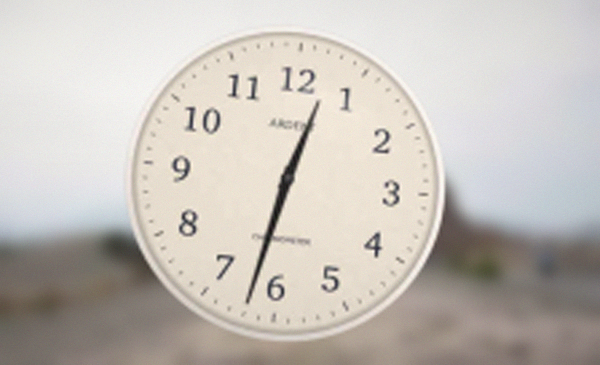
12,32
